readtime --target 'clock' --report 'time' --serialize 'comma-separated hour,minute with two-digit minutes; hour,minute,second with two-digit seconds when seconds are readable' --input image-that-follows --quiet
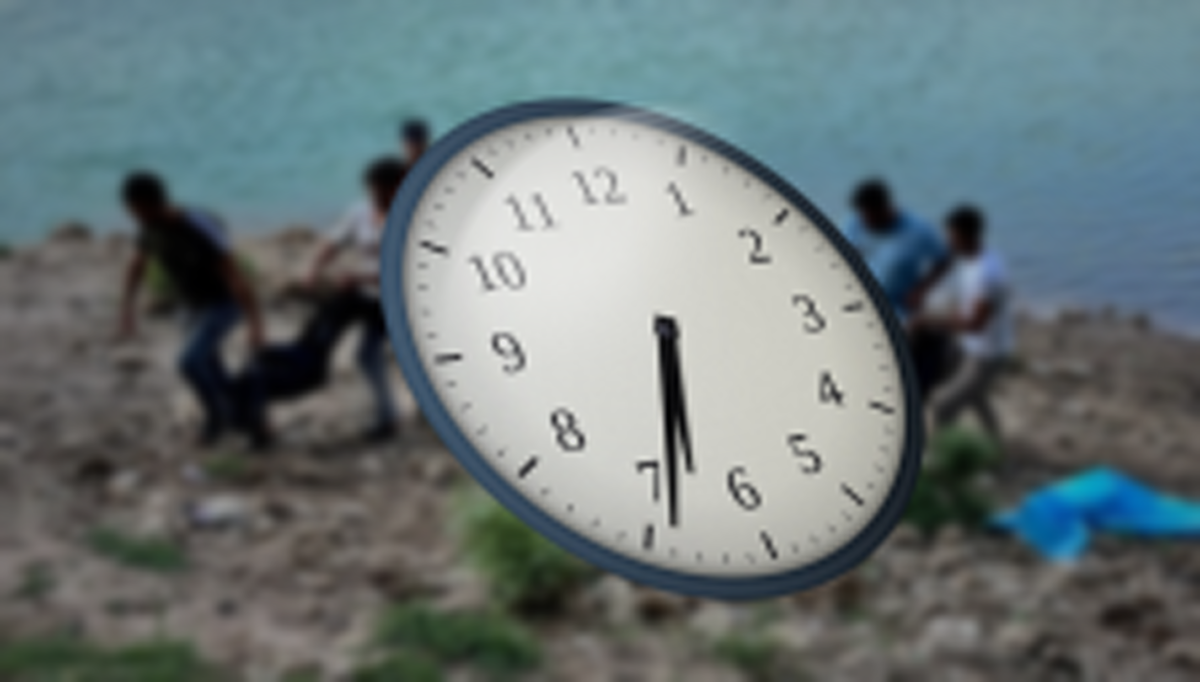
6,34
